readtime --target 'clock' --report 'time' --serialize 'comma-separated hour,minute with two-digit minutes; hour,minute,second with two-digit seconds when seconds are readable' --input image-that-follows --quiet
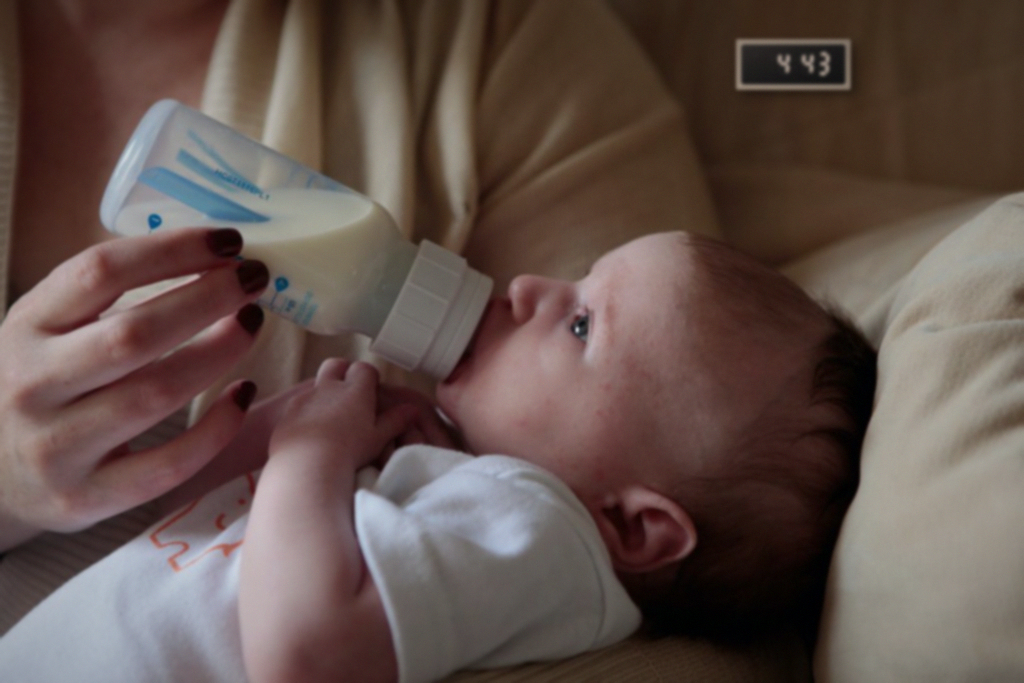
4,43
